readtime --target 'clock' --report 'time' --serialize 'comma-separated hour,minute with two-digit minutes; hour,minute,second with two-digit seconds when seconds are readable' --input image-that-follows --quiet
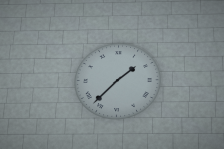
1,37
